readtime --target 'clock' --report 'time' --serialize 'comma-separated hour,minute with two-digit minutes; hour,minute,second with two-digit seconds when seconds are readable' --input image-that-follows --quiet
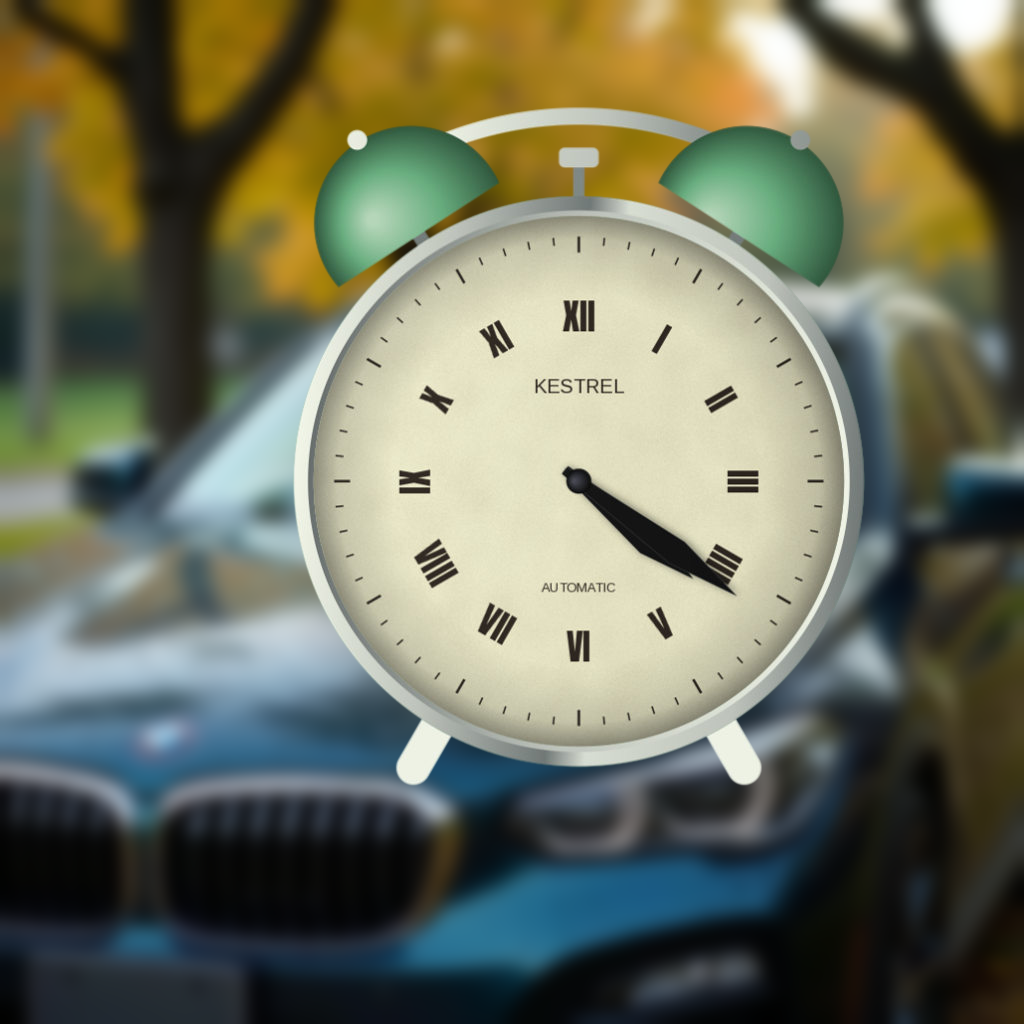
4,21
